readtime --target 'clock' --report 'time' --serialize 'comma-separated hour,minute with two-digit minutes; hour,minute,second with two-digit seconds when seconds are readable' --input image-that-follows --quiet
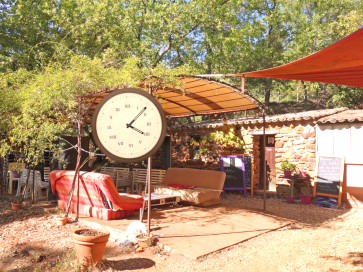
4,08
